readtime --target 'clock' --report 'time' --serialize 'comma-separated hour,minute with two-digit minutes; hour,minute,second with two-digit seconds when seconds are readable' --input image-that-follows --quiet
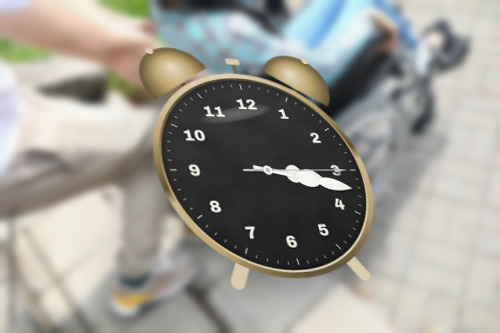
3,17,15
